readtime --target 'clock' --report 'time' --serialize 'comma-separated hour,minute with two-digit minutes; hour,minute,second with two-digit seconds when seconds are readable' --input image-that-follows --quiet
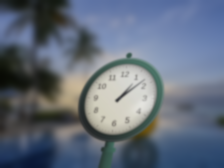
1,08
